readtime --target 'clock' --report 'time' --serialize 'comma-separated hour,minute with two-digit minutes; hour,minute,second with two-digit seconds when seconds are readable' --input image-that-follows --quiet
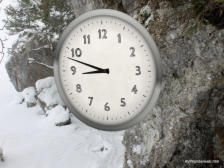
8,48
